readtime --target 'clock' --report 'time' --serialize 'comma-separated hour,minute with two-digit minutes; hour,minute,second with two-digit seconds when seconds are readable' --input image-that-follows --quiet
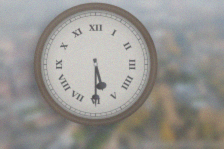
5,30
